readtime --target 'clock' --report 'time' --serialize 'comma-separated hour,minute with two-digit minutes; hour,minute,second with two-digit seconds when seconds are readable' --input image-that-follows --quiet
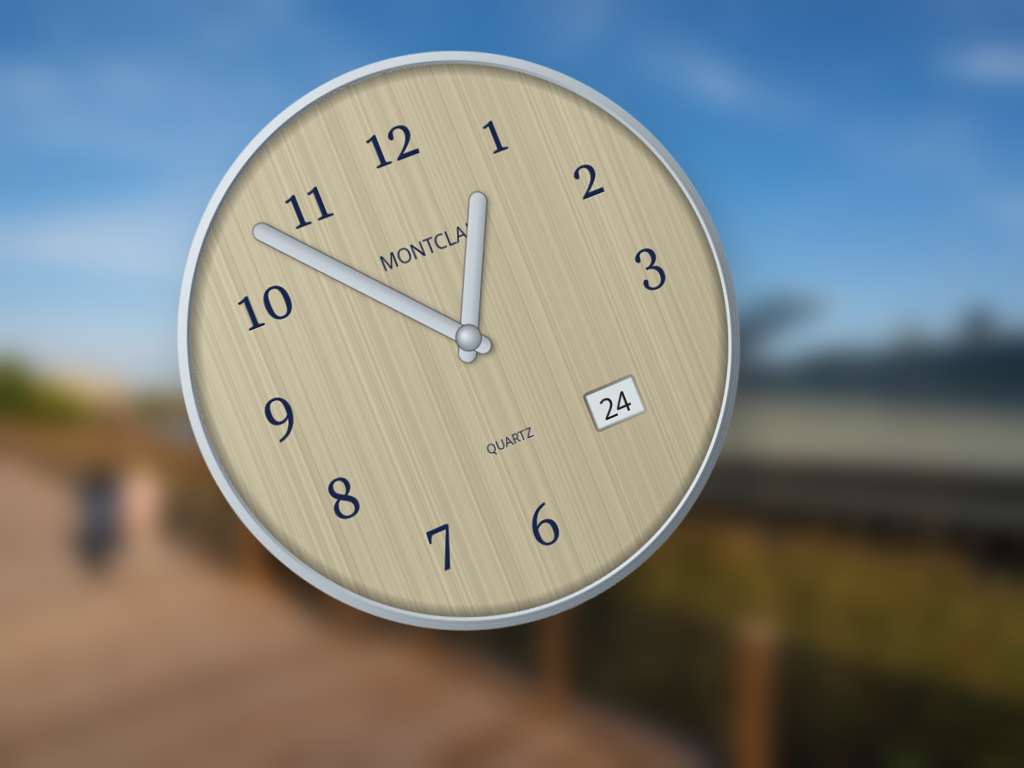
12,53
